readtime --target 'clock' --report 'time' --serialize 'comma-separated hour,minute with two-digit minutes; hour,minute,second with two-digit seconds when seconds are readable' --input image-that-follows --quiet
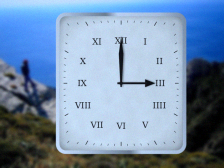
3,00
